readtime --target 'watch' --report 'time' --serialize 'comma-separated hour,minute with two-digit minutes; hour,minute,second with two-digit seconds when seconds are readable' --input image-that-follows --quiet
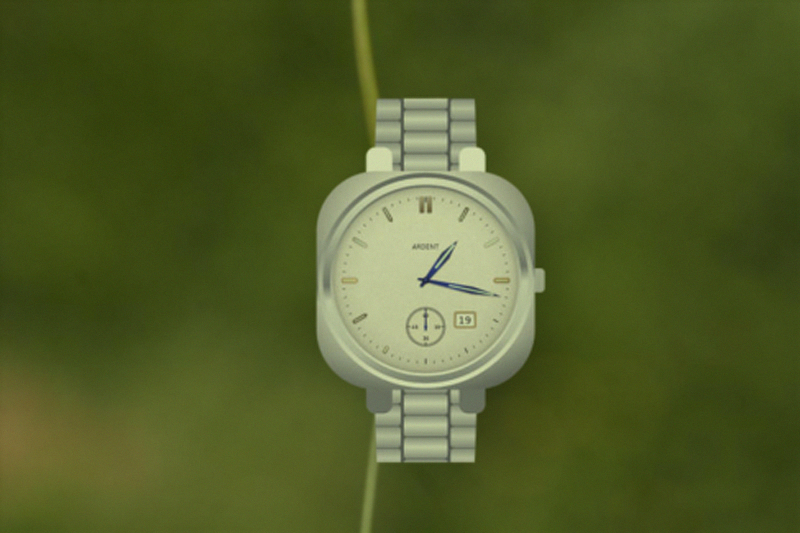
1,17
